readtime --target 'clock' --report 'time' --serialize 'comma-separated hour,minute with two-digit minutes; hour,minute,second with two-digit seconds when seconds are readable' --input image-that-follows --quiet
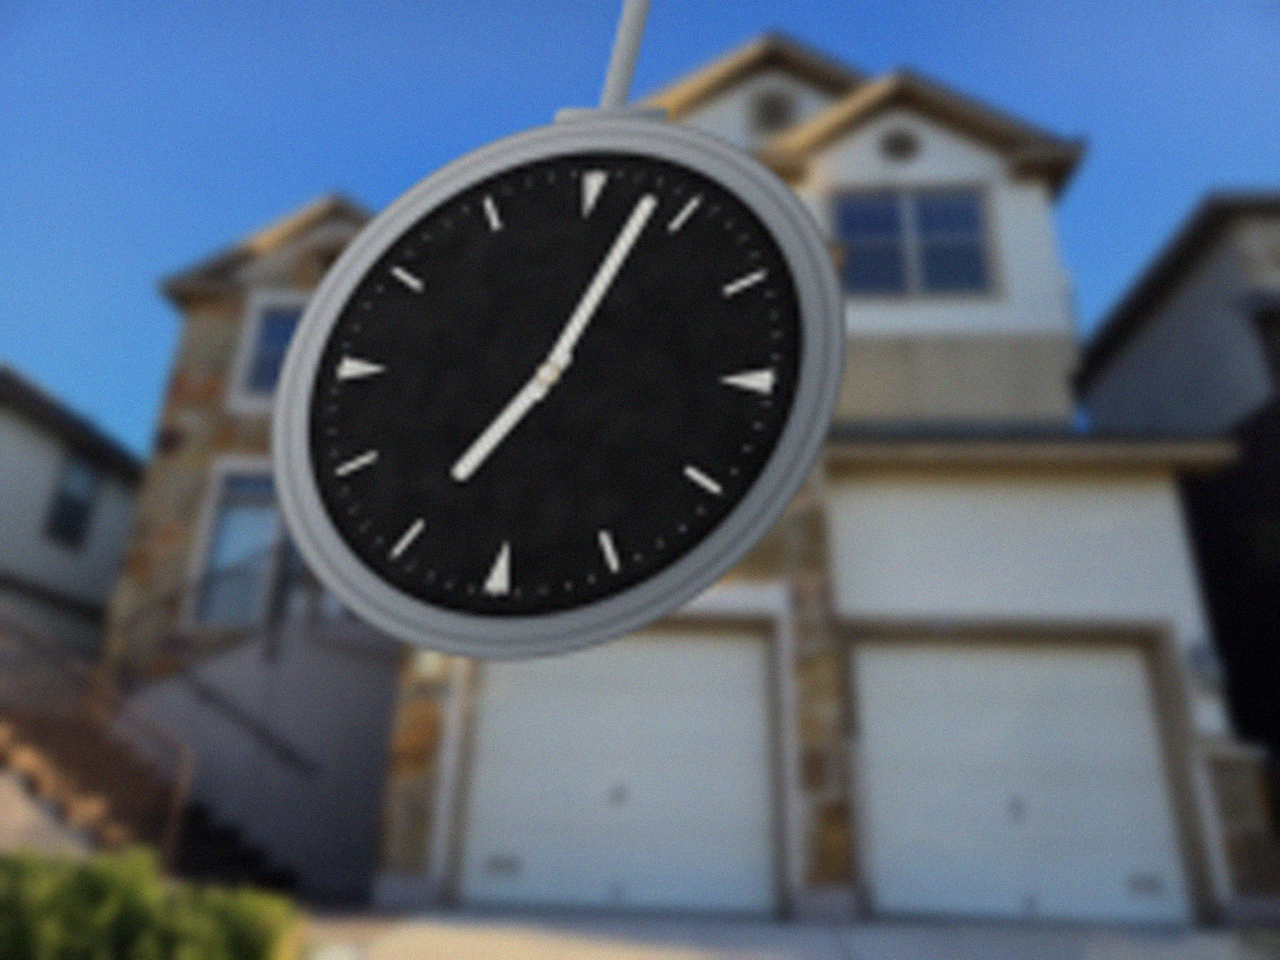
7,03
